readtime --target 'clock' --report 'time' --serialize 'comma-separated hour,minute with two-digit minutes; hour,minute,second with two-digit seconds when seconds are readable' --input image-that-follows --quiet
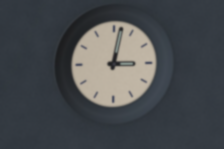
3,02
